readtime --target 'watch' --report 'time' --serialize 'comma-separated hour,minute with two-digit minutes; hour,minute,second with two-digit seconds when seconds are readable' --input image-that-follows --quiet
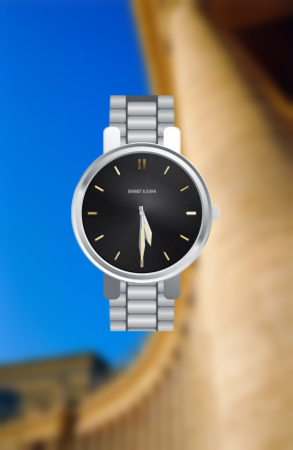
5,30
